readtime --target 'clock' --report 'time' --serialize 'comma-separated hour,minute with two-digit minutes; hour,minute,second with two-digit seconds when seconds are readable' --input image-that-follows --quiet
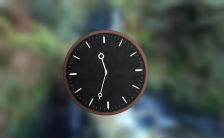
11,33
